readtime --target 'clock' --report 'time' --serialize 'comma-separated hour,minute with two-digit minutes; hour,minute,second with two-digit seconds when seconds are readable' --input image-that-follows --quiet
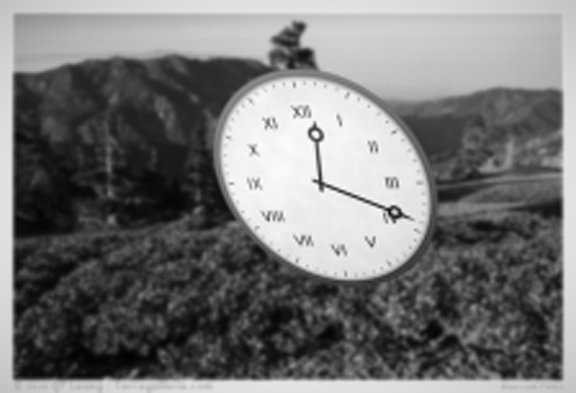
12,19
